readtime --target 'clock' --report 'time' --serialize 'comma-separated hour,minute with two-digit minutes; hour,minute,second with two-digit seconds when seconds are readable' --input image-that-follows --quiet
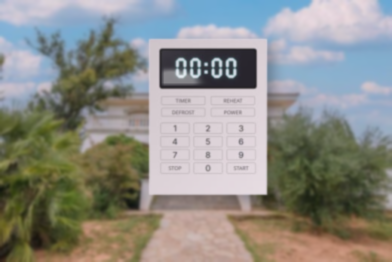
0,00
